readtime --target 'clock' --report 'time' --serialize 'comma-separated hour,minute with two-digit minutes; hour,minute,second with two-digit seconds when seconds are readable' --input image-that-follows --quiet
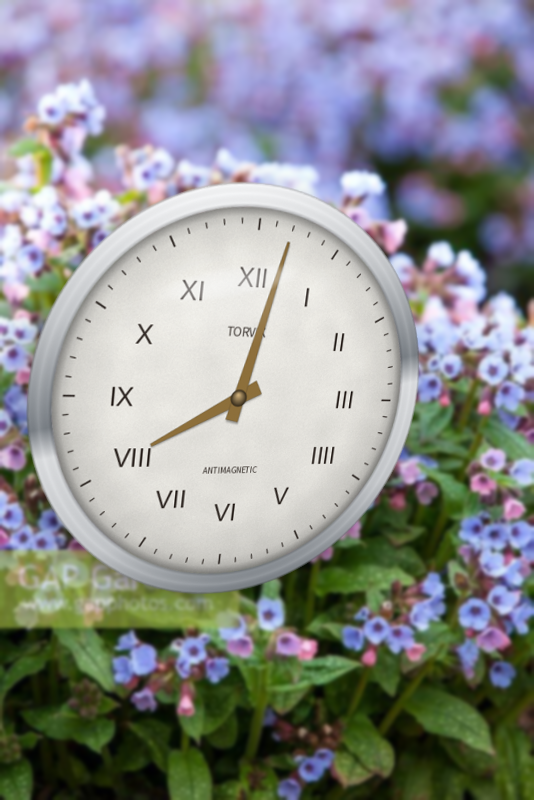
8,02
